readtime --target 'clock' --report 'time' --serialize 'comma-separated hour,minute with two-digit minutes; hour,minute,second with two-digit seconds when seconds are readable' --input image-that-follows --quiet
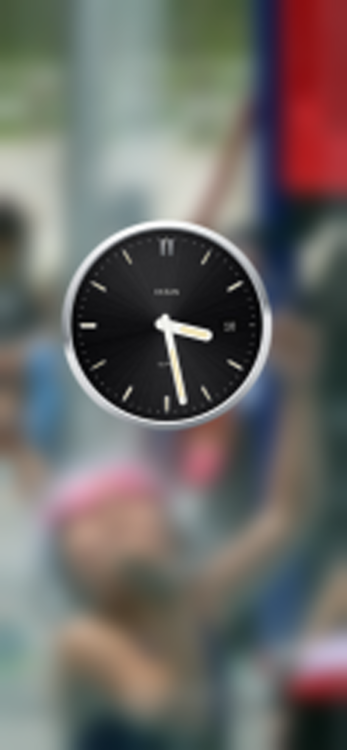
3,28
